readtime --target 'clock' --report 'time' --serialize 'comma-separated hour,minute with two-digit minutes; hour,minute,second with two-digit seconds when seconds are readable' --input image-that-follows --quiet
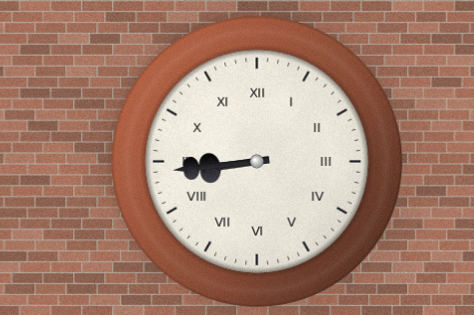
8,44
